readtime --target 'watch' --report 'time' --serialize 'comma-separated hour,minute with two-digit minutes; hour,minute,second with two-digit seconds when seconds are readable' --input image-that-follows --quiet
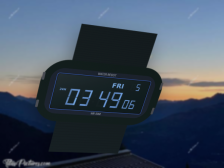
3,49,06
